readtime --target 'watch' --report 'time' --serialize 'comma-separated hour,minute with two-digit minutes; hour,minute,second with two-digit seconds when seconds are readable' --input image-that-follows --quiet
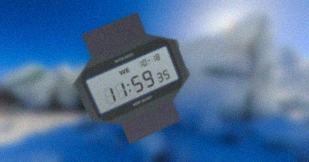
11,59,35
